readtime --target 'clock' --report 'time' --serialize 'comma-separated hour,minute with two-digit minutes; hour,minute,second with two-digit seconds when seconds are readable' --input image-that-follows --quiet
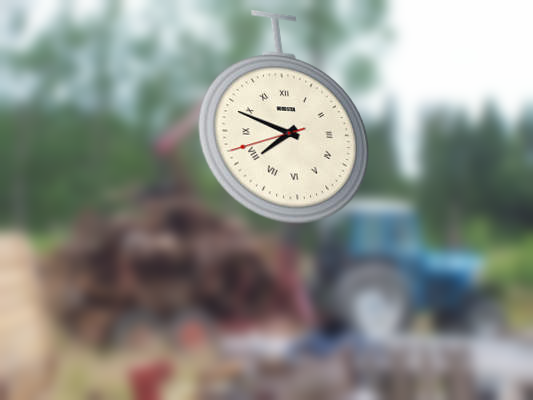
7,48,42
